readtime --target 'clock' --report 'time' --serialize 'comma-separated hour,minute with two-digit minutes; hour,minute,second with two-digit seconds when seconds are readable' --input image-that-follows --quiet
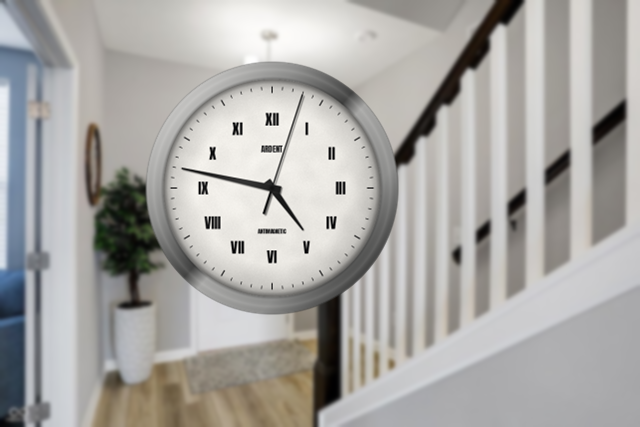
4,47,03
